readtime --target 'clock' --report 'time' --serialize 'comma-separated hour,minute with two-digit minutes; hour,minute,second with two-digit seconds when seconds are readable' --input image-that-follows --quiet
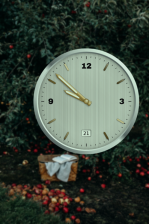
9,52
